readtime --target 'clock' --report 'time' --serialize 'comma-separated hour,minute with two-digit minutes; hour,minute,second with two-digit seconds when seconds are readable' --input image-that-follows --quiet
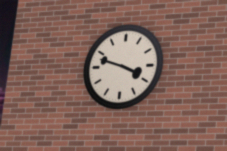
3,48
